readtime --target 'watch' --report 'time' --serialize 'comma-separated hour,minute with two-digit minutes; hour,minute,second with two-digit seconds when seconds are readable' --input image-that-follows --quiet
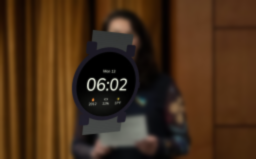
6,02
